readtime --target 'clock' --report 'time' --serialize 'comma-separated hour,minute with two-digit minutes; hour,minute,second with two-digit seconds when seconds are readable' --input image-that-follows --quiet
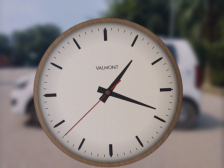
1,18,38
